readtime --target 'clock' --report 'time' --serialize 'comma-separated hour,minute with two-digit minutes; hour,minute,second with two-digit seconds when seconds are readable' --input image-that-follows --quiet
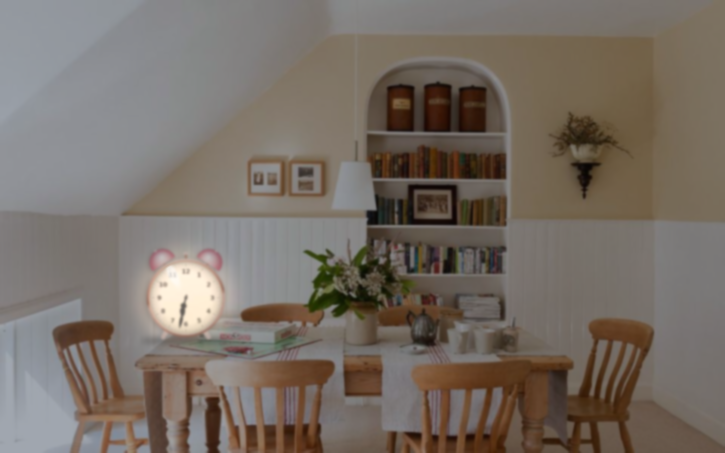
6,32
